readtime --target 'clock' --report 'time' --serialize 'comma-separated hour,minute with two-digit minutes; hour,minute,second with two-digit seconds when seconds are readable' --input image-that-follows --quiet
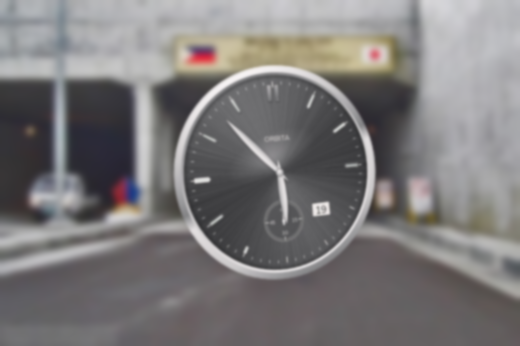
5,53
